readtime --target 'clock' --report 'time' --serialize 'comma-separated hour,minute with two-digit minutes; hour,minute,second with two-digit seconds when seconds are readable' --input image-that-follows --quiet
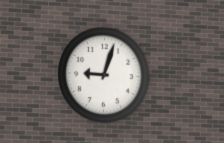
9,03
